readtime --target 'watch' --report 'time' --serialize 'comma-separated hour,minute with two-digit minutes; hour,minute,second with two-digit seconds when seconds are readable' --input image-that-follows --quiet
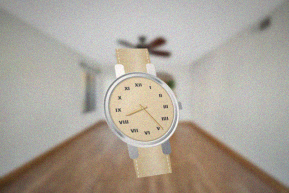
8,24
